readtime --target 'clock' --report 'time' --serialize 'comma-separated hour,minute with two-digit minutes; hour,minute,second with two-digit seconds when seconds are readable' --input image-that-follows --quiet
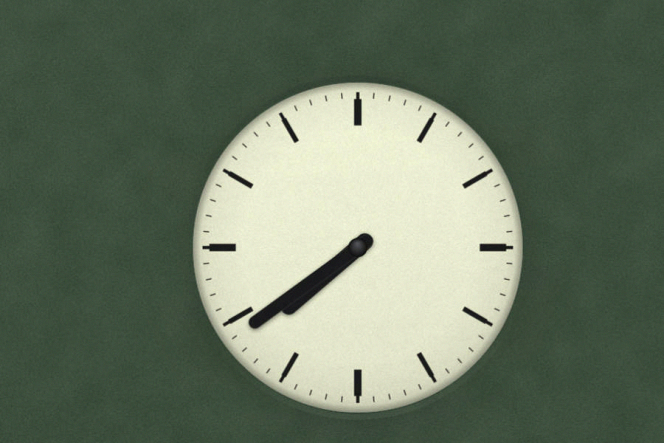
7,39
